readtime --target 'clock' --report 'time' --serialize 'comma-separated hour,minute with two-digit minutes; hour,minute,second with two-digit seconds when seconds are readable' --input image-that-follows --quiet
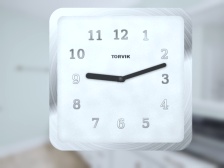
9,12
